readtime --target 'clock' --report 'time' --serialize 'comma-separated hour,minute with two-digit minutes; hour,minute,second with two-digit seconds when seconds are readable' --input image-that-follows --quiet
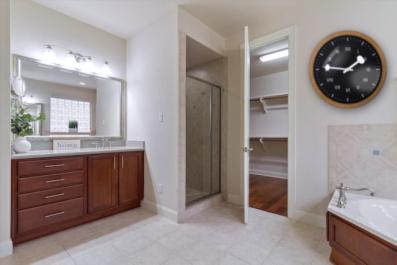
1,46
